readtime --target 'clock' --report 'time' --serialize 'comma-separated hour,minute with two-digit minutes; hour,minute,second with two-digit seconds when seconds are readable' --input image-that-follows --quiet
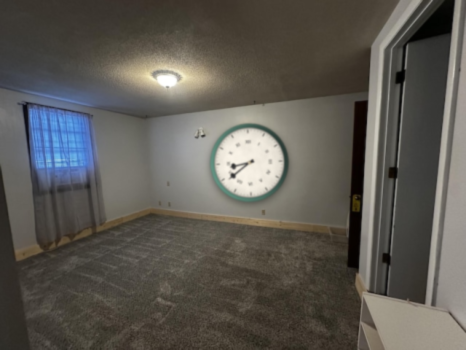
8,39
